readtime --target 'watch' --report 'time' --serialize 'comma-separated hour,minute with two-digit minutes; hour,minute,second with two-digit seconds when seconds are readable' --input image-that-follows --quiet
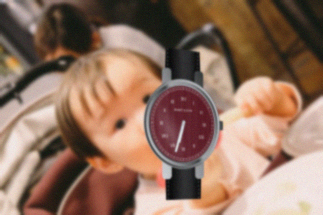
6,33
